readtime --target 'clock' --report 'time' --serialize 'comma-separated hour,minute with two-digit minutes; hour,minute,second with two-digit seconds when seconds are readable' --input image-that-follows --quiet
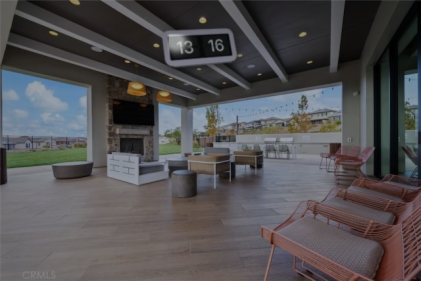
13,16
